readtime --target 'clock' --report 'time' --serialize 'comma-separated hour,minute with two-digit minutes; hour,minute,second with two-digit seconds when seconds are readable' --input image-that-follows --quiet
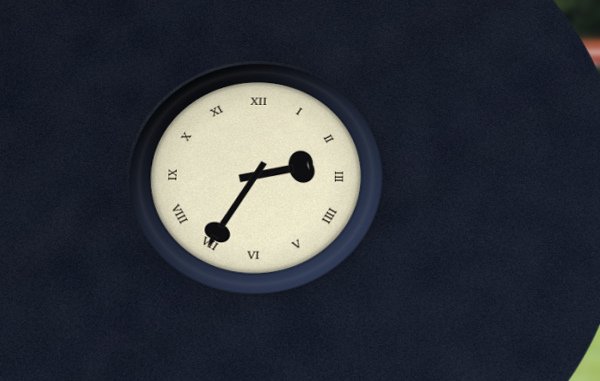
2,35
